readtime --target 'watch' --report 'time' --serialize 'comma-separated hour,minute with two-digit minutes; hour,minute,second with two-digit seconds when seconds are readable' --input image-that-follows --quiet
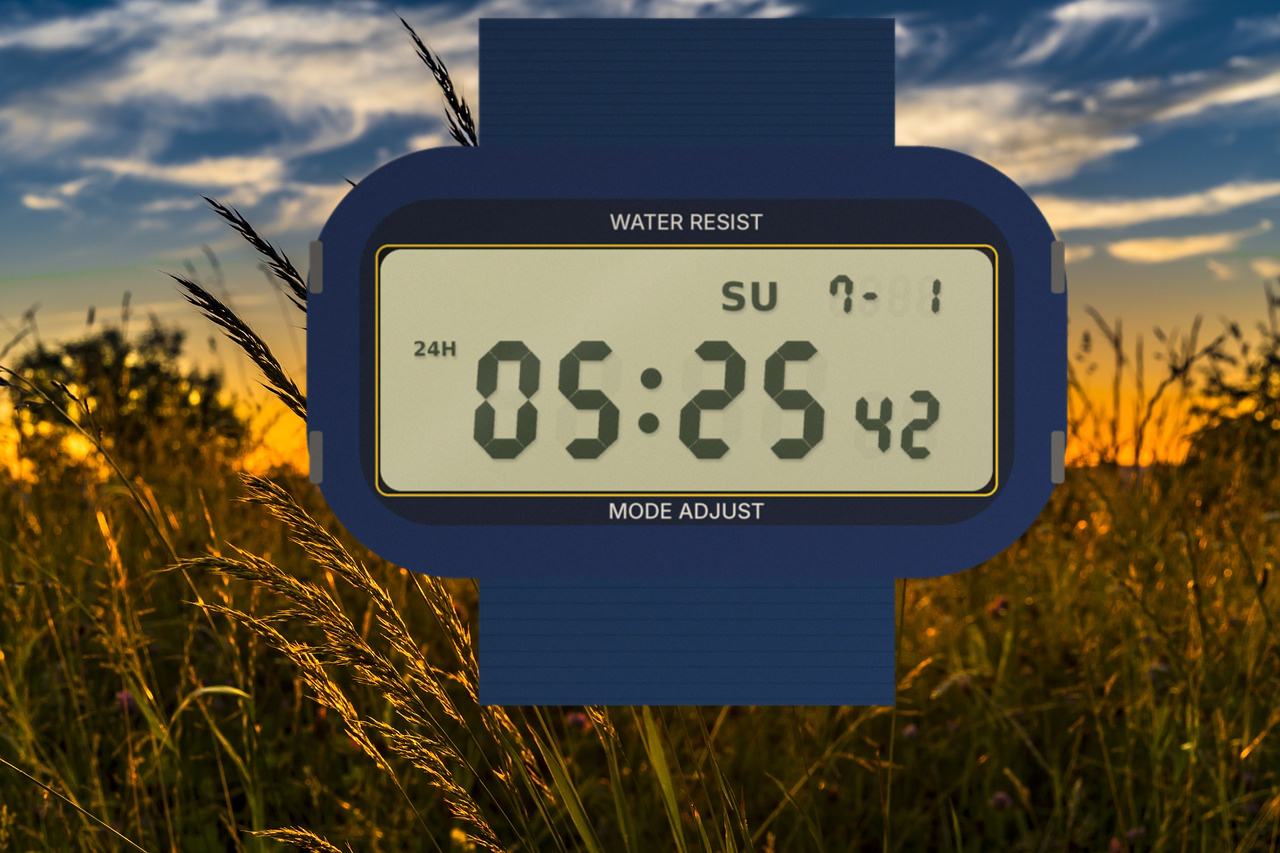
5,25,42
